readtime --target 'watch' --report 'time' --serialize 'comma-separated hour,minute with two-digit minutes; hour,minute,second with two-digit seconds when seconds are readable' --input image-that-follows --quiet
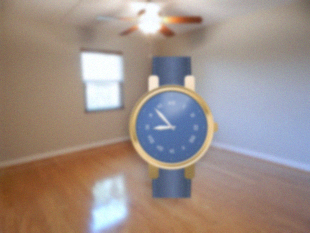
8,53
